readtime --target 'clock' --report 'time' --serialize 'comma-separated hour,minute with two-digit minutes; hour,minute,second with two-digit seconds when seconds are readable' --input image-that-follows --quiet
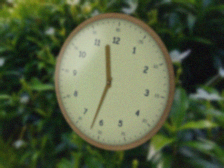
11,32
